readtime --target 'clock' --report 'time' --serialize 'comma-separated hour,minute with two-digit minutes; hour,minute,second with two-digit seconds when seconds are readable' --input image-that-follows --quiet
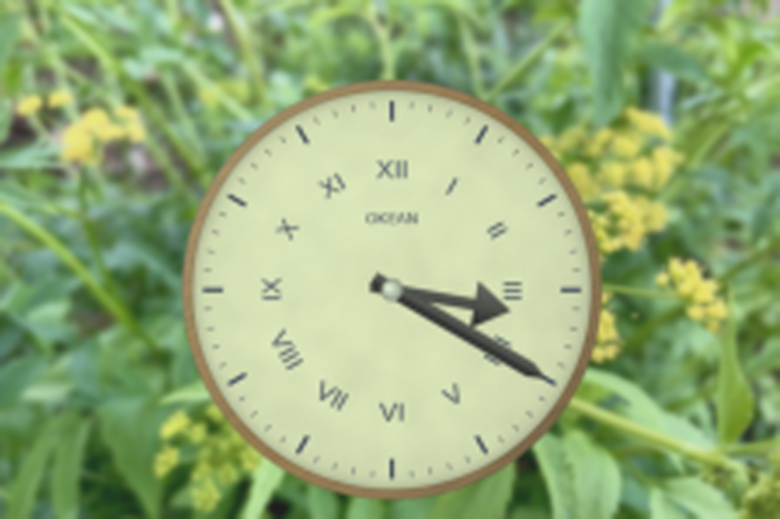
3,20
